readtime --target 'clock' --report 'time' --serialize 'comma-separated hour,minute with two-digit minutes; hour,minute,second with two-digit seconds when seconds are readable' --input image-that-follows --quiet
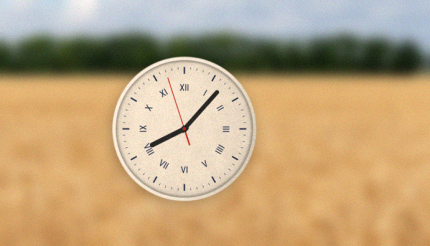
8,06,57
